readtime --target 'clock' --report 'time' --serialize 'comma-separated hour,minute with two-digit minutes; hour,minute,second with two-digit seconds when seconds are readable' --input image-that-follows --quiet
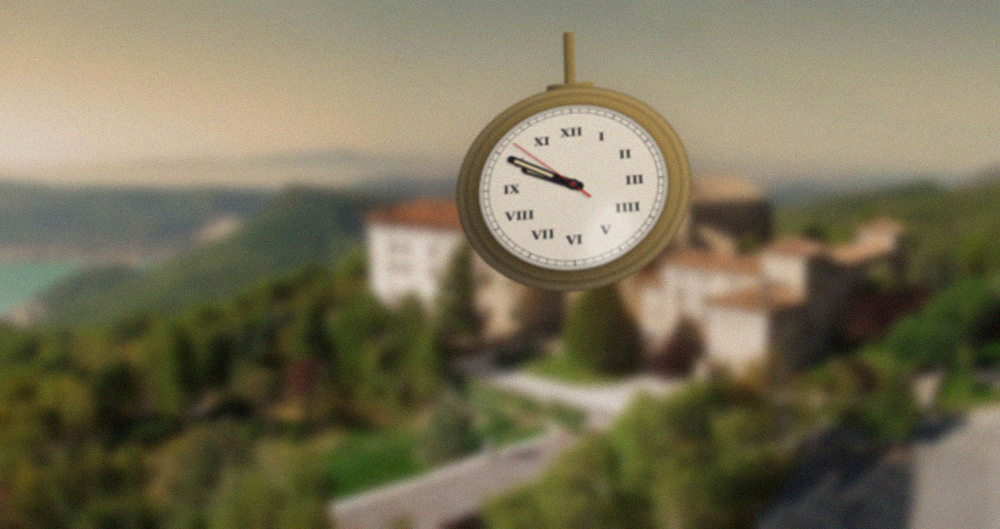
9,49,52
